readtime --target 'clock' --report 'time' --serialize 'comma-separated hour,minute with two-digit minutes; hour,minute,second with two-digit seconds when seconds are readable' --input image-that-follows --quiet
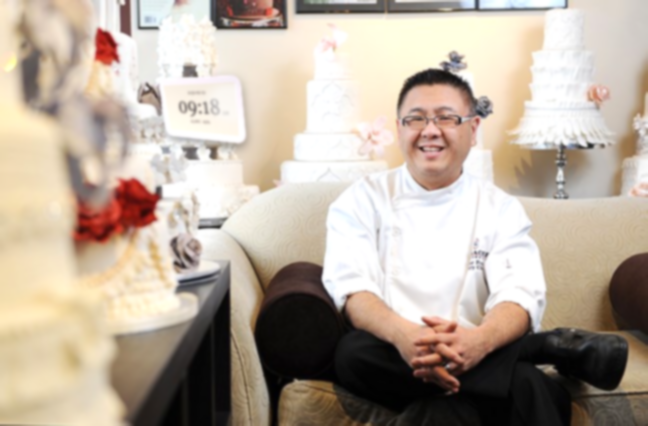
9,18
